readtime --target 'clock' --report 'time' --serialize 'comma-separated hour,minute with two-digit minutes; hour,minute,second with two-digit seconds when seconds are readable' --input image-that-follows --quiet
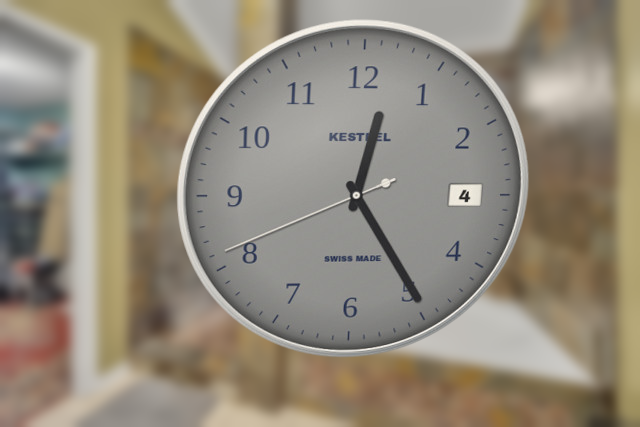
12,24,41
